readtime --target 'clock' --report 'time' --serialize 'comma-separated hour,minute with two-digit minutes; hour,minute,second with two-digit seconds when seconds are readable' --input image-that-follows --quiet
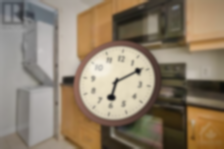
6,09
